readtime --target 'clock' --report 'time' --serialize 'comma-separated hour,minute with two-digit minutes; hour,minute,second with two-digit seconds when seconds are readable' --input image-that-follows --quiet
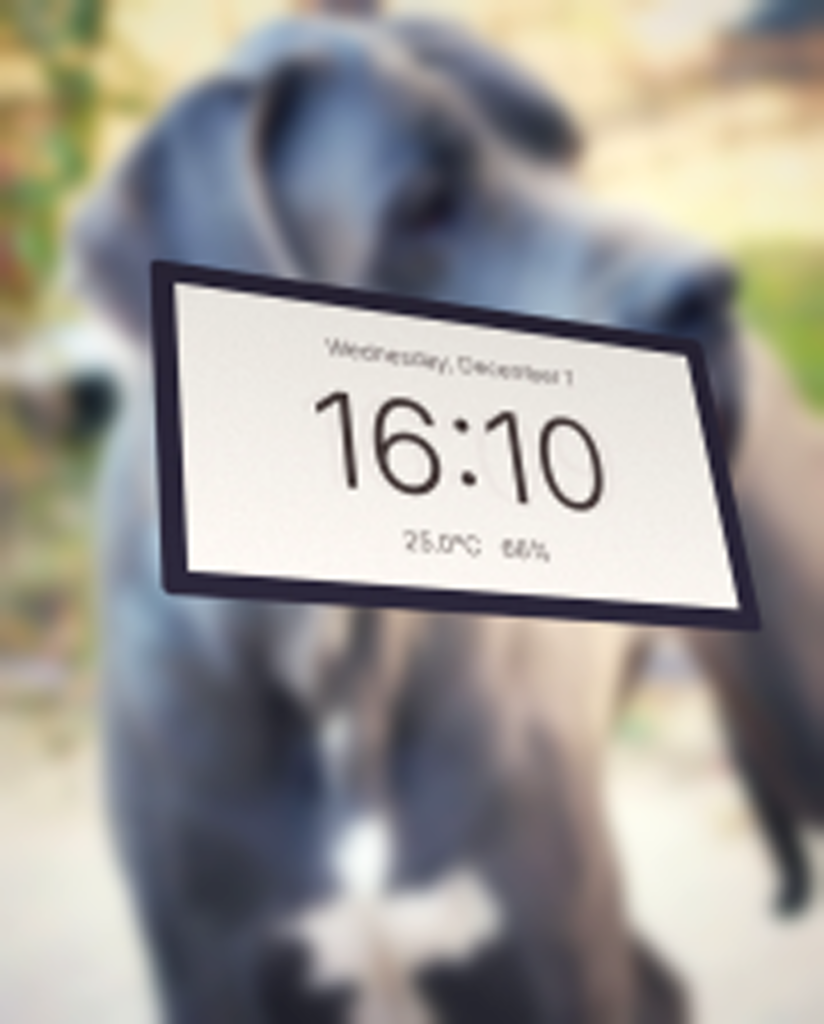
16,10
